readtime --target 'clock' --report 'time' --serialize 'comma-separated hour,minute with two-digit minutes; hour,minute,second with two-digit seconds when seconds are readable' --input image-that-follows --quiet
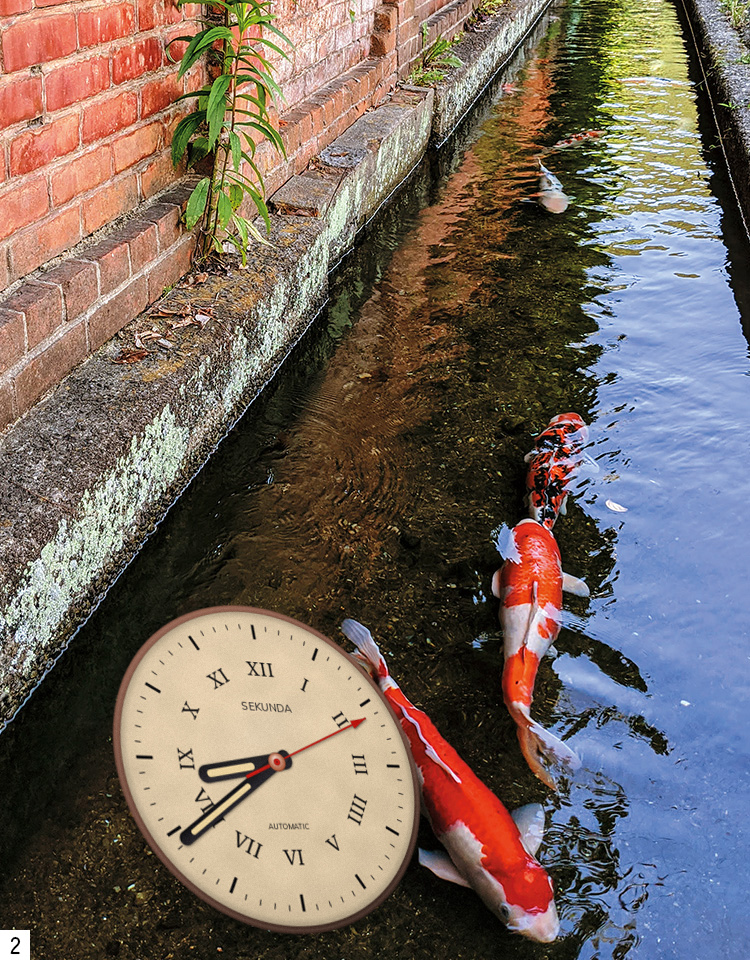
8,39,11
